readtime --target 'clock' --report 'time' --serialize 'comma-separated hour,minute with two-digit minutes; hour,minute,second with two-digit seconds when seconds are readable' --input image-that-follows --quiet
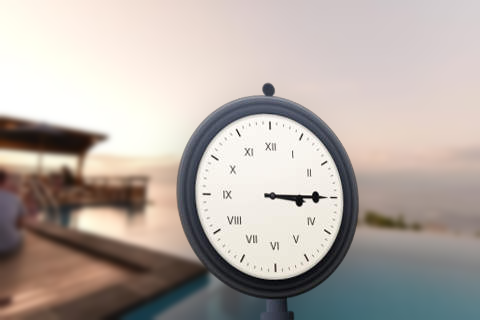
3,15
